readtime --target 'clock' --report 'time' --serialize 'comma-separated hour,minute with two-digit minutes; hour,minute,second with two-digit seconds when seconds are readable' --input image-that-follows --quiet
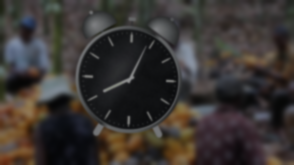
8,04
